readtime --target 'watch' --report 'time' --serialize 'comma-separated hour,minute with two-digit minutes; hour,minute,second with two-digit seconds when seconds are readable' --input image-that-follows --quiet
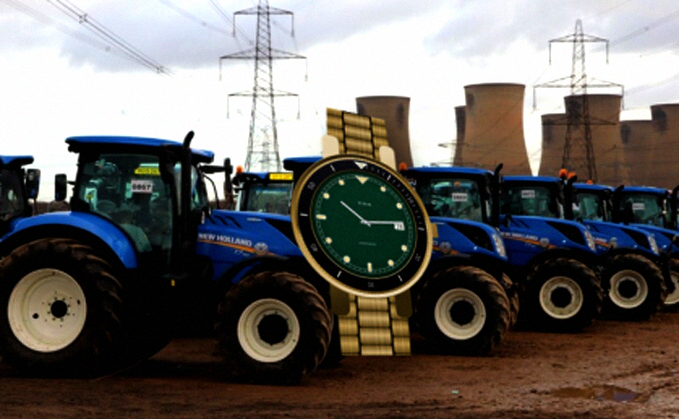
10,14
